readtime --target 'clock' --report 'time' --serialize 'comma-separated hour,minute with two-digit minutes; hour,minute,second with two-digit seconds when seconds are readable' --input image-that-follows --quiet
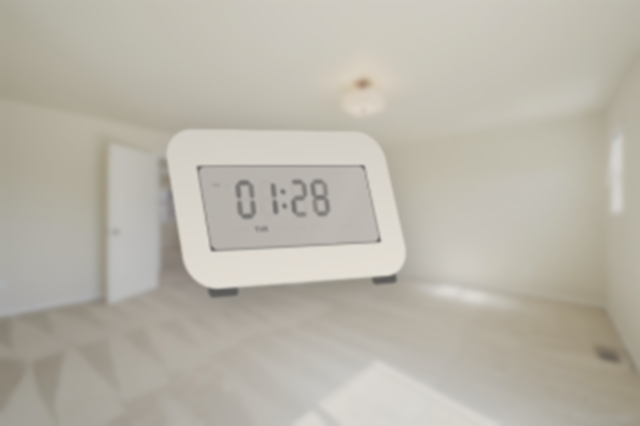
1,28
